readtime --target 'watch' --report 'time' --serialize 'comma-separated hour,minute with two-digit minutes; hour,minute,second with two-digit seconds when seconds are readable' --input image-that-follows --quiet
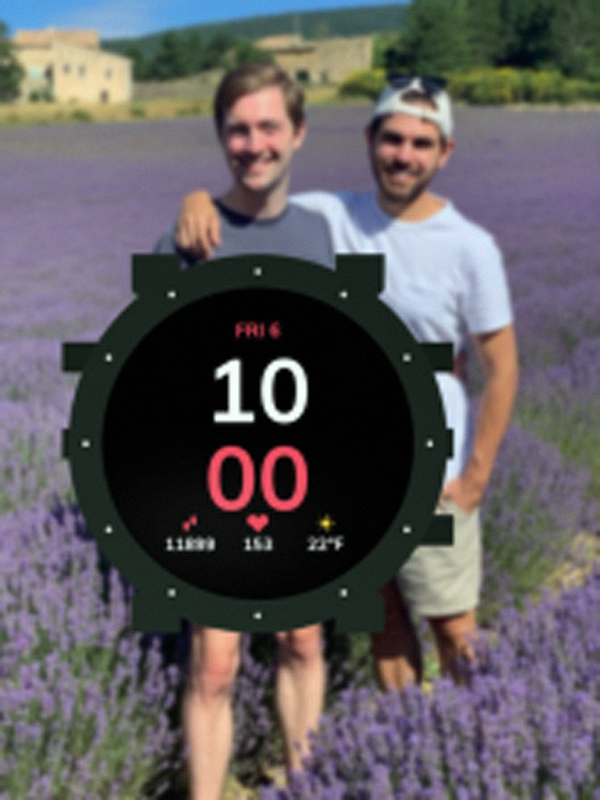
10,00
